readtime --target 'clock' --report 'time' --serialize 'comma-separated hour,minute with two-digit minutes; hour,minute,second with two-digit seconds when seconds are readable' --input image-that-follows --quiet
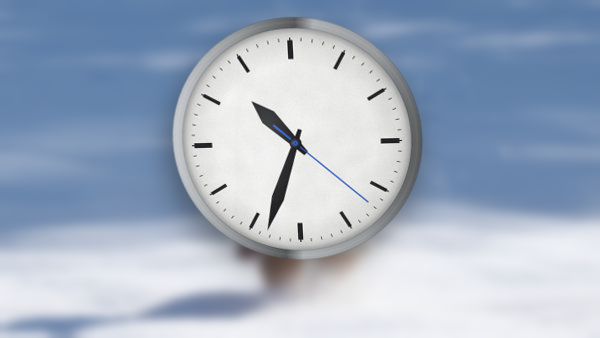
10,33,22
